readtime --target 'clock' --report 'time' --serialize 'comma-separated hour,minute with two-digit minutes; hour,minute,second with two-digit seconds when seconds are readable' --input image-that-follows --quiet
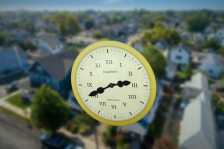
2,41
